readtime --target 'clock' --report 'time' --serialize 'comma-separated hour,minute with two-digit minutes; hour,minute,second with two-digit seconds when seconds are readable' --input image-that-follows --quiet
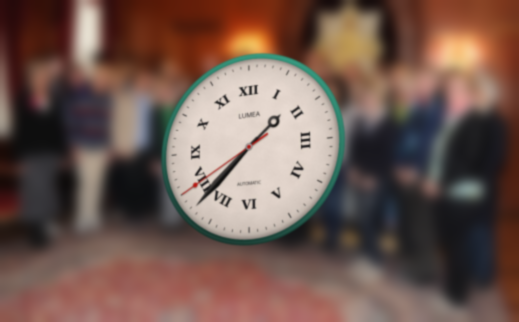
1,37,40
